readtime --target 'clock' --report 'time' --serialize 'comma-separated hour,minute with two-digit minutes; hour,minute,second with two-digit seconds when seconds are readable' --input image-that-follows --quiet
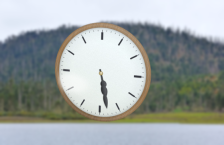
5,28
